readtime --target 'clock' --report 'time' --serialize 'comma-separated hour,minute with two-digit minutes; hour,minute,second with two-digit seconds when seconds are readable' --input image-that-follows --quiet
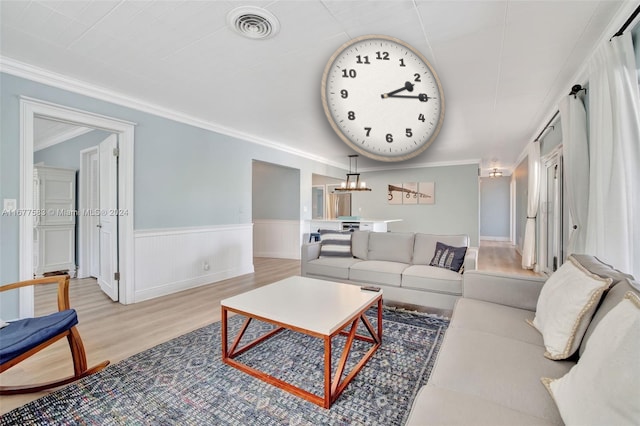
2,15
